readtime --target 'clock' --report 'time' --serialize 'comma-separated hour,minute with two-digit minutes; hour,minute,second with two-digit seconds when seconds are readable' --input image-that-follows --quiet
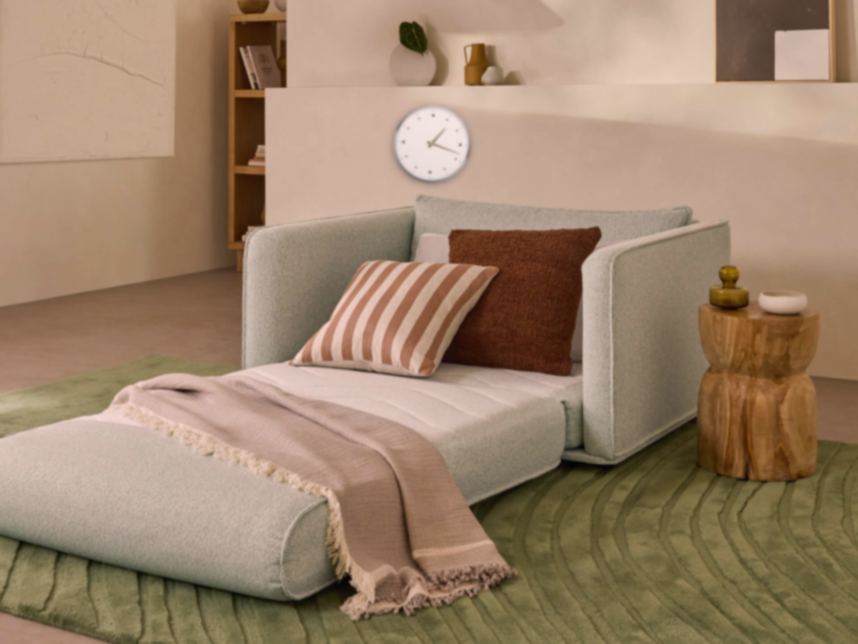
1,18
